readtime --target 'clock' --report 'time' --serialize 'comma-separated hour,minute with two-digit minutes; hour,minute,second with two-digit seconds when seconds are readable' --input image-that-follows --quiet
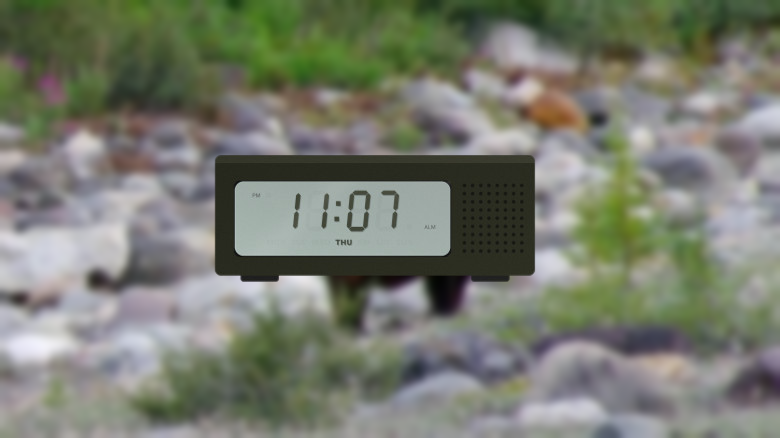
11,07
